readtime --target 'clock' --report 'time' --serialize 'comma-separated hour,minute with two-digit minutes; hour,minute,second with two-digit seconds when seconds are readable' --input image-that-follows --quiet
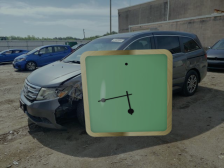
5,43
